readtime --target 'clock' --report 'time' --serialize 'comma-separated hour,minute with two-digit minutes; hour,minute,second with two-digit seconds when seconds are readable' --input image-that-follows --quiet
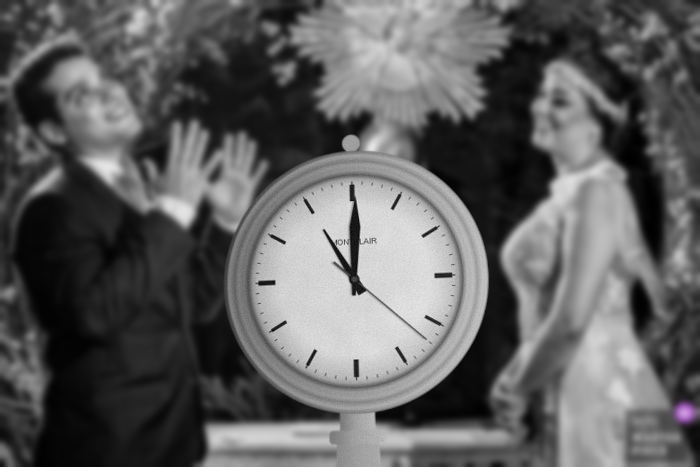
11,00,22
